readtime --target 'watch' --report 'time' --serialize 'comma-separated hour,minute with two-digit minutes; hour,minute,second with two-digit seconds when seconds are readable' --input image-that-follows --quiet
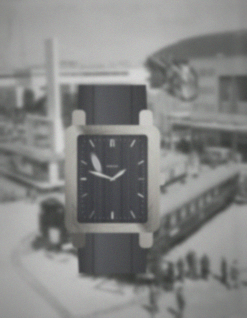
1,48
